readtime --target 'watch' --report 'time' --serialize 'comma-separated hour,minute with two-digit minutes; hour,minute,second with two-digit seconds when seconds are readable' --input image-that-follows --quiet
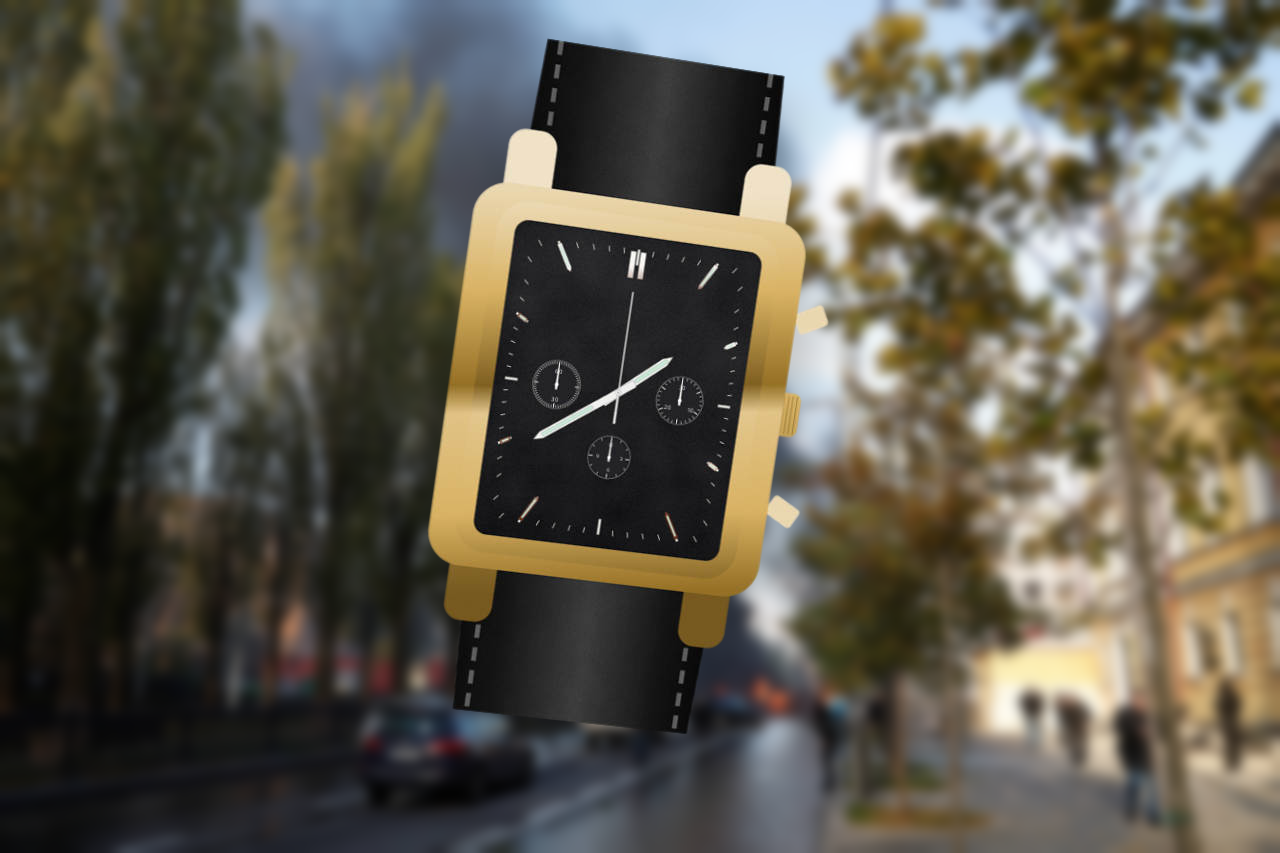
1,39
